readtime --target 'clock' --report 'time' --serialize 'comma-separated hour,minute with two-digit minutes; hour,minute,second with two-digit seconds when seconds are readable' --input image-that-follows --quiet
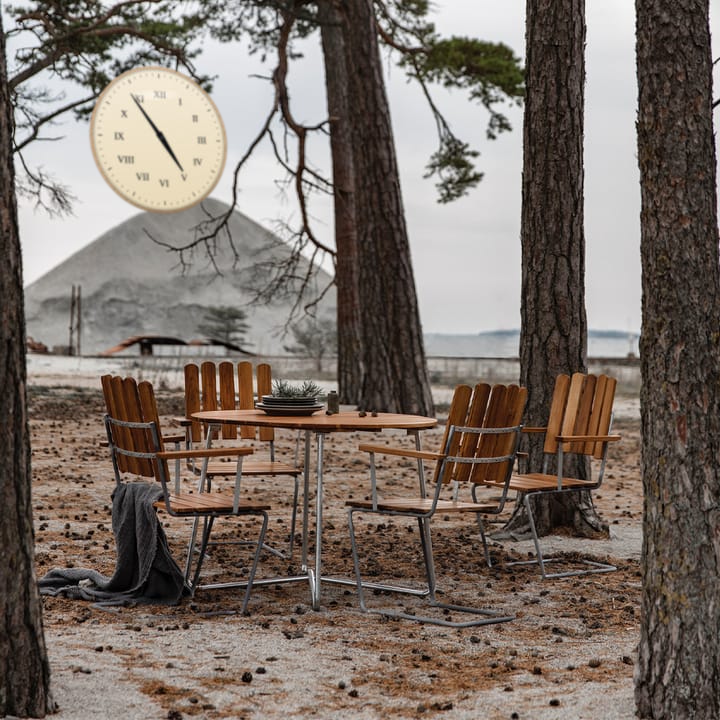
4,54
